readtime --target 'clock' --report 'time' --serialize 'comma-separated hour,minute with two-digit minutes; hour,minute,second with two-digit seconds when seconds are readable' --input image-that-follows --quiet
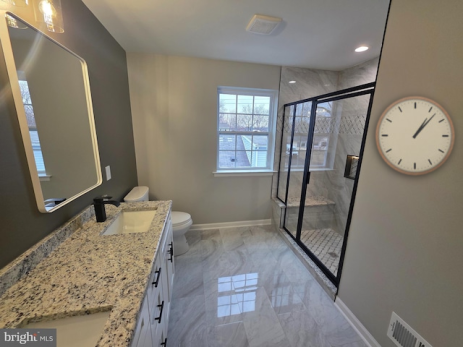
1,07
